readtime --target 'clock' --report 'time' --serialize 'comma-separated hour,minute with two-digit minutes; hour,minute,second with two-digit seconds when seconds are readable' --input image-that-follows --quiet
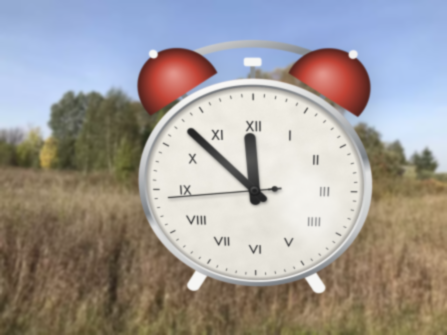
11,52,44
